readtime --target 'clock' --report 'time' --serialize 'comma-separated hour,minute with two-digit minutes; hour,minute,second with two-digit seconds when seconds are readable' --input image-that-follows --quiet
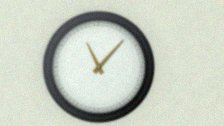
11,07
